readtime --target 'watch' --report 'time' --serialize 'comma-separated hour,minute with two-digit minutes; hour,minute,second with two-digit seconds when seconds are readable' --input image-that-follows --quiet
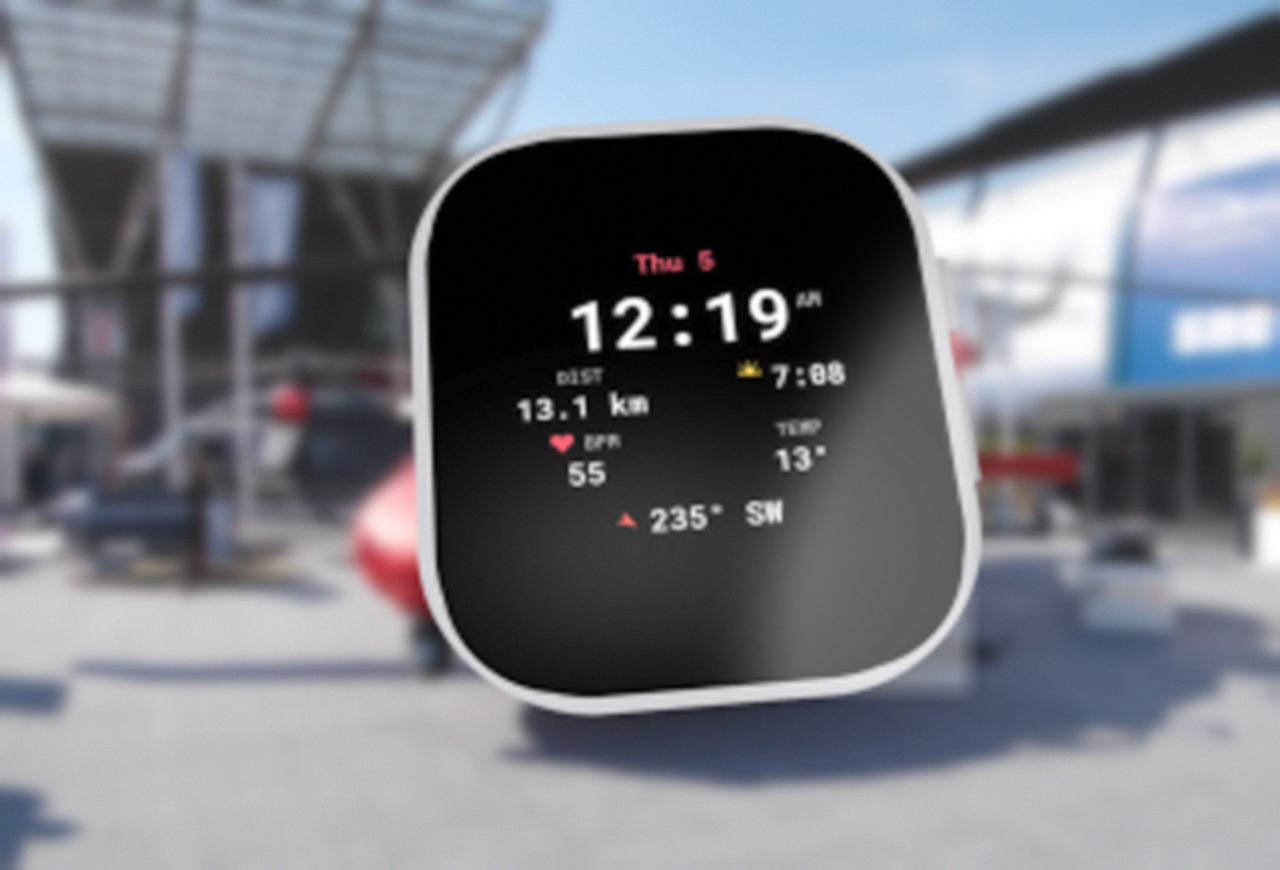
12,19
